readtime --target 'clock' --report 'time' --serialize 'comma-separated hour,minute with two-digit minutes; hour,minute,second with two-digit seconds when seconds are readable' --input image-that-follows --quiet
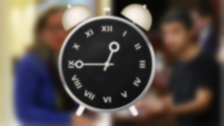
12,45
